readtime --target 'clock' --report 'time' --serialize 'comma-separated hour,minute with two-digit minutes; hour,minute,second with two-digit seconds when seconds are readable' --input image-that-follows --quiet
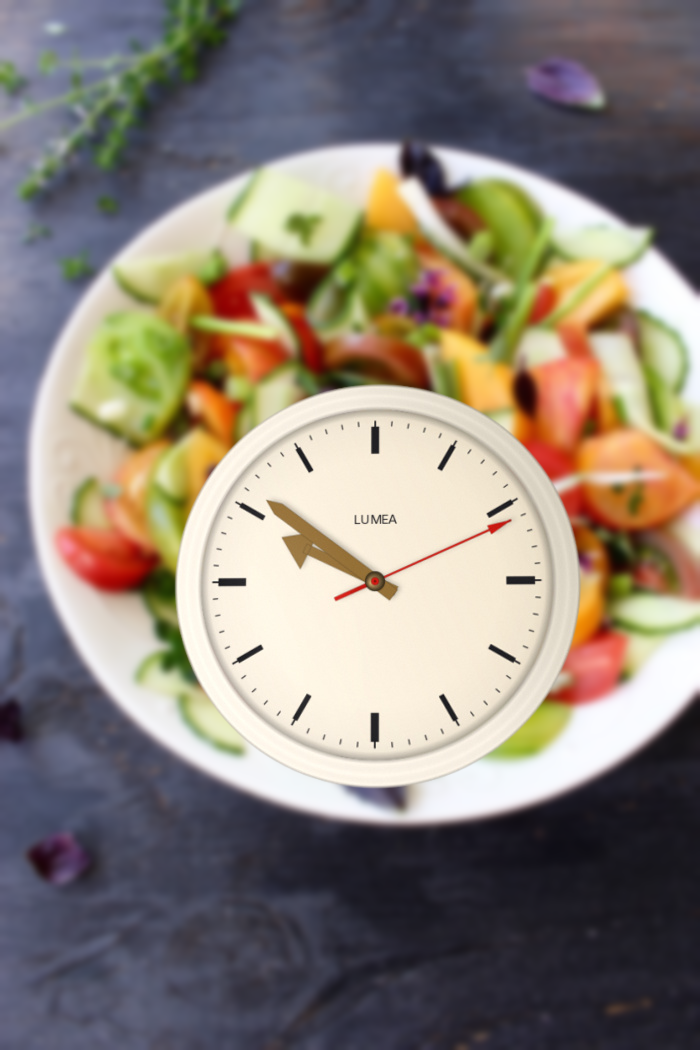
9,51,11
